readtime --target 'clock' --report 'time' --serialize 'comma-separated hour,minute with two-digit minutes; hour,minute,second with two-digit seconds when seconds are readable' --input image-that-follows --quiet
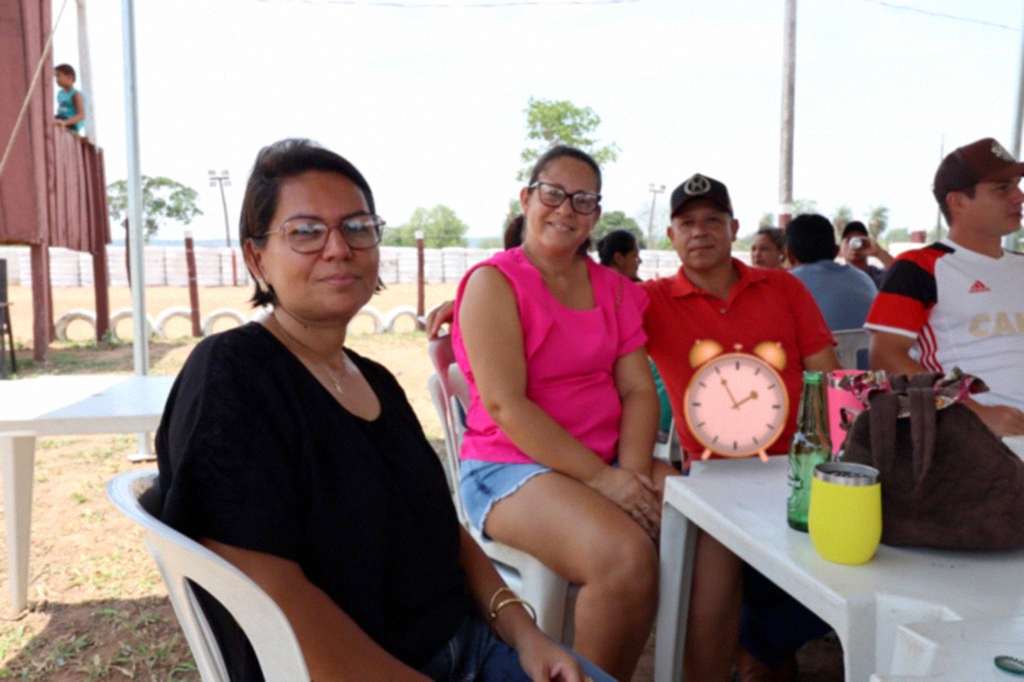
1,55
